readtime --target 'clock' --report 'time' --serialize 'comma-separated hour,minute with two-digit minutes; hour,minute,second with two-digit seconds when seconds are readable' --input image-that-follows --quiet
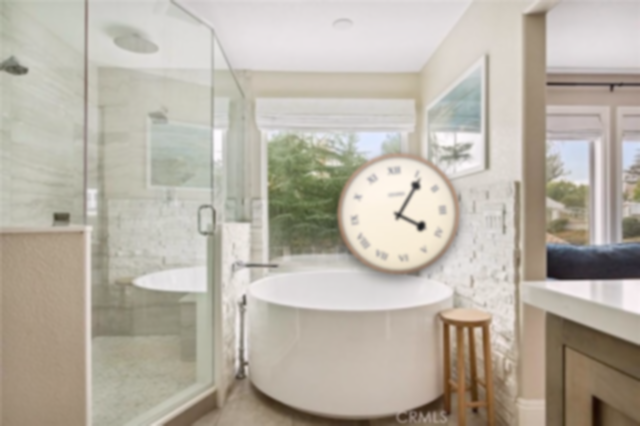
4,06
